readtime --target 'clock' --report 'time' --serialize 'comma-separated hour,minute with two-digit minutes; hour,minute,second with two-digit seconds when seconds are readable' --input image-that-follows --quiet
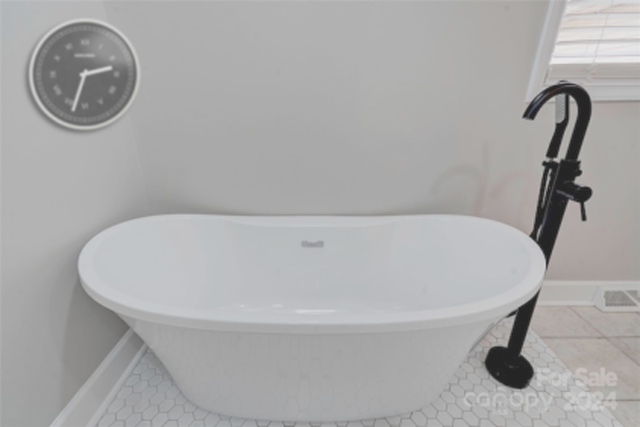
2,33
